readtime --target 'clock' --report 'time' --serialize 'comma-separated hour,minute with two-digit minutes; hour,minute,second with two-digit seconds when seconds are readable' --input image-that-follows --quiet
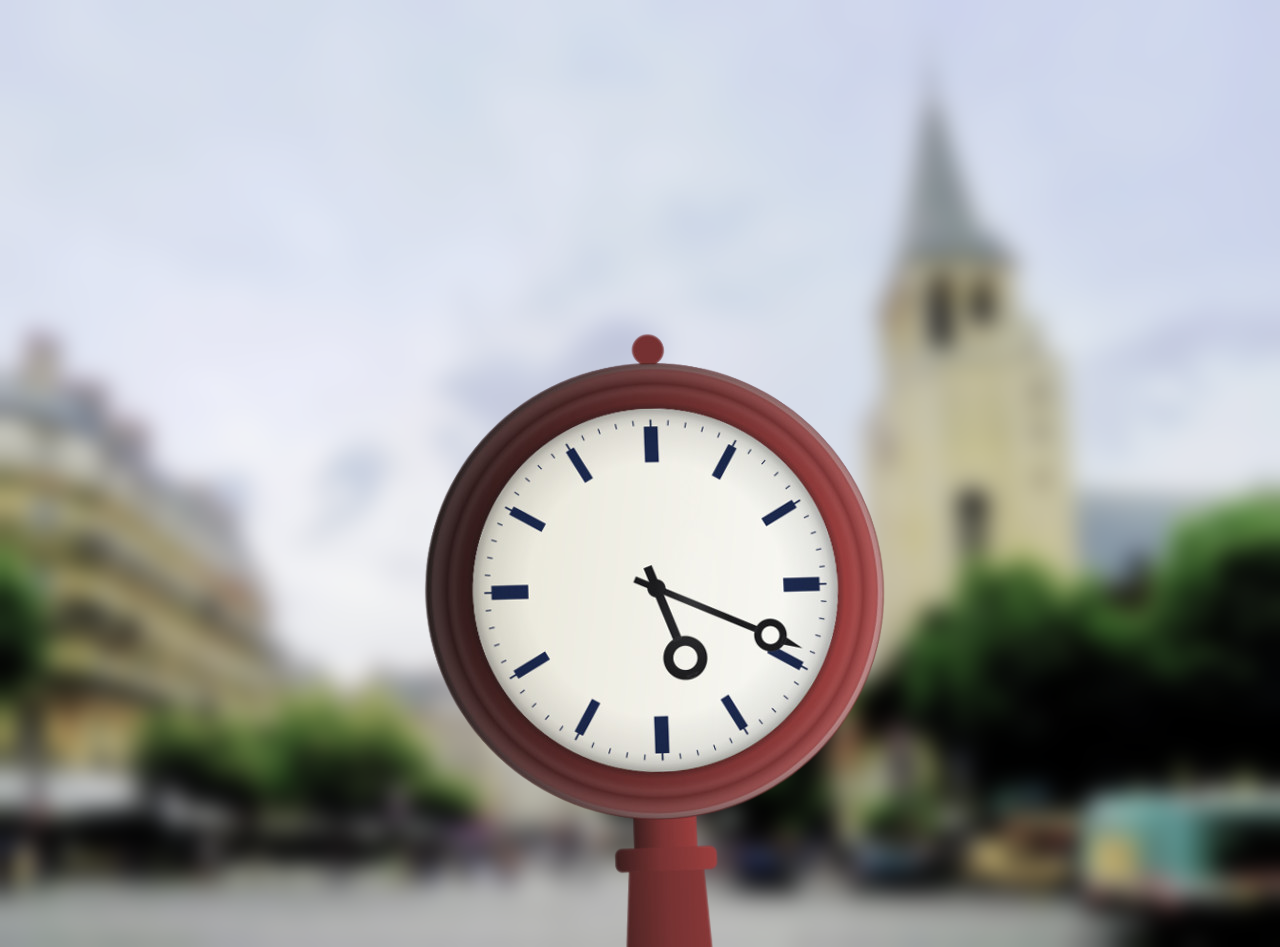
5,19
